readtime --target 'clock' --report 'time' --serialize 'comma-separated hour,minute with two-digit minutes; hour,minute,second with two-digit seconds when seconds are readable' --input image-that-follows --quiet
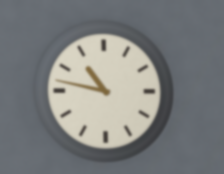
10,47
